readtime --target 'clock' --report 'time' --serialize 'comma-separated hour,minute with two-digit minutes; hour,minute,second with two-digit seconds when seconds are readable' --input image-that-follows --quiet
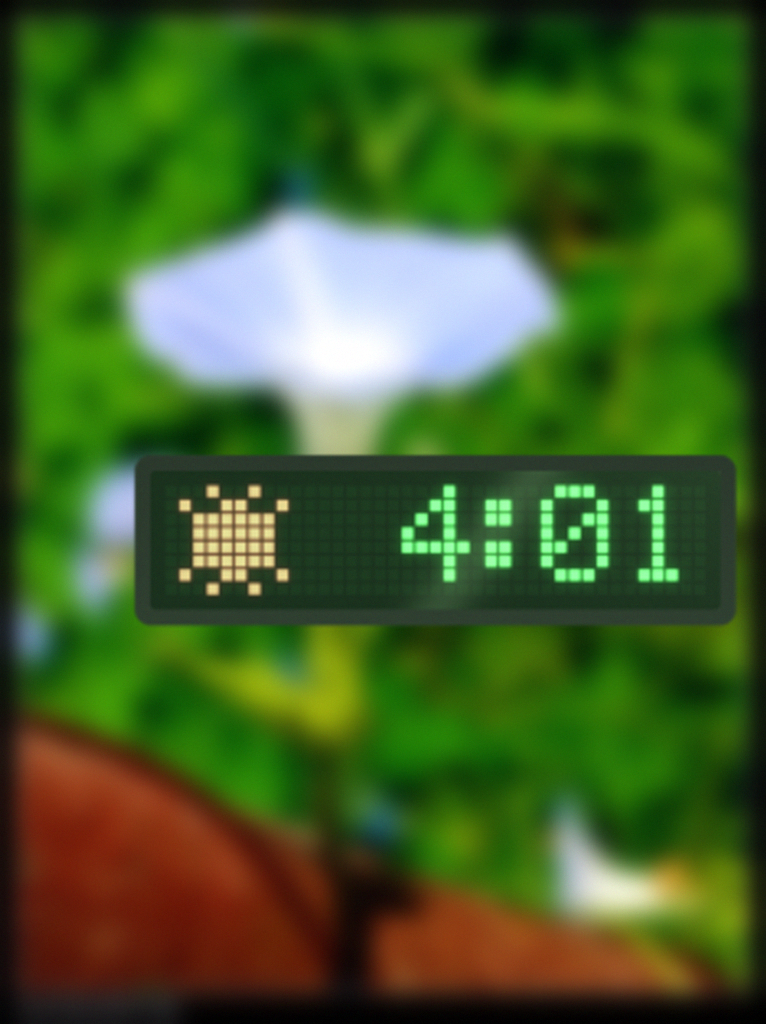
4,01
